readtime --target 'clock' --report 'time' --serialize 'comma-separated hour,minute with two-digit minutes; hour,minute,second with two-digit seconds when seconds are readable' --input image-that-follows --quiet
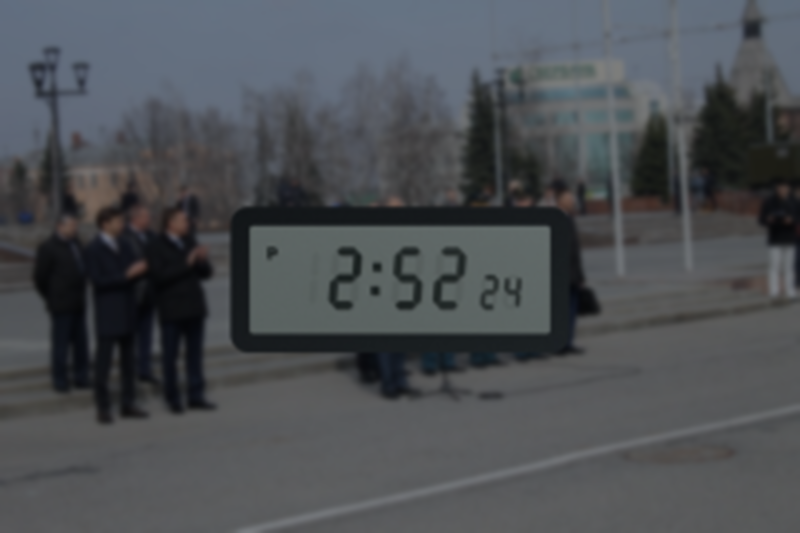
2,52,24
